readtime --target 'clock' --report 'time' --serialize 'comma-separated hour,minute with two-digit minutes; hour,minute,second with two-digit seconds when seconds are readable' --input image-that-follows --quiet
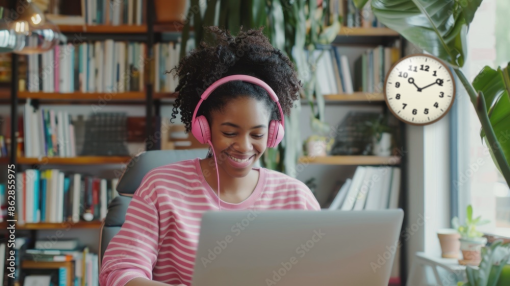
10,09
